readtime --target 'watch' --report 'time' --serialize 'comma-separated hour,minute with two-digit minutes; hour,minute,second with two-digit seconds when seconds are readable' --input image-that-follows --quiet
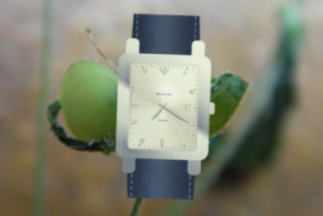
7,20
